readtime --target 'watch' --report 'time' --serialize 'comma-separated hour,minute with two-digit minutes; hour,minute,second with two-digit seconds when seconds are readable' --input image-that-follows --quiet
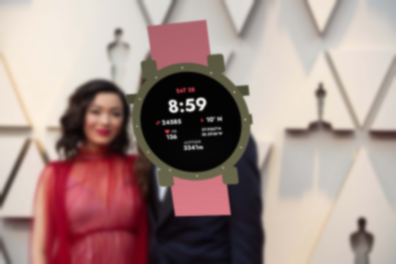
8,59
